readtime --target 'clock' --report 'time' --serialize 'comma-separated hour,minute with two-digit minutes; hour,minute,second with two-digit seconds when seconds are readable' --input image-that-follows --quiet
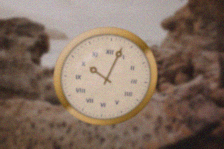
10,03
